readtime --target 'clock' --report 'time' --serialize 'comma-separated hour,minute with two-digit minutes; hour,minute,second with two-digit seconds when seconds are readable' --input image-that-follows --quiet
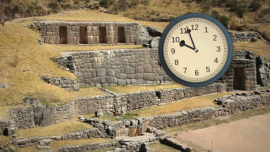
9,57
